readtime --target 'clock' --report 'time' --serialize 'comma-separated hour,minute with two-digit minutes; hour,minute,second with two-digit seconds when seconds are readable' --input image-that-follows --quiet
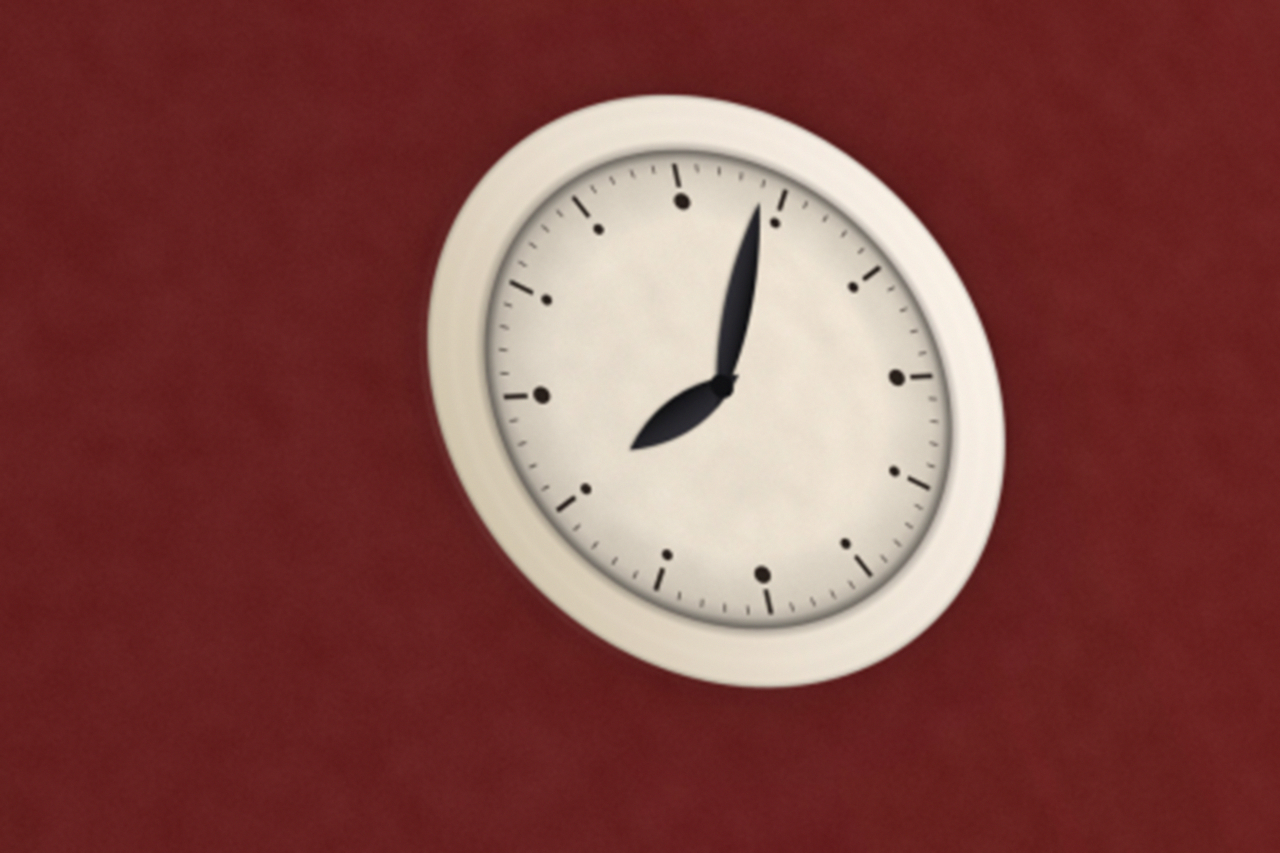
8,04
